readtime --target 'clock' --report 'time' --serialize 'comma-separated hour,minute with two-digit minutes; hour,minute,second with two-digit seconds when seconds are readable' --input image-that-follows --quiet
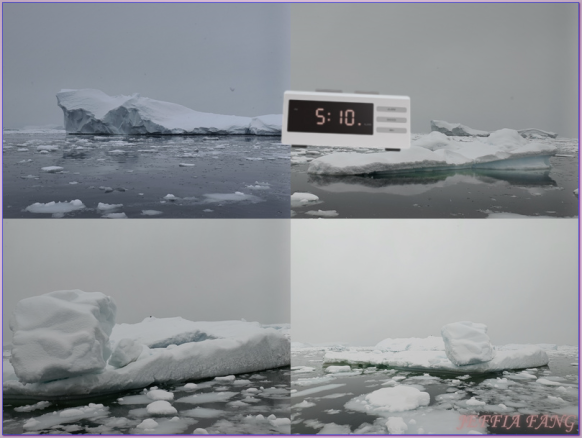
5,10
